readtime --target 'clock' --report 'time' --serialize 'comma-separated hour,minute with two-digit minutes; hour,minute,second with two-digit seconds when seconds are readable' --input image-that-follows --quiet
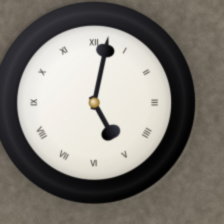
5,02
